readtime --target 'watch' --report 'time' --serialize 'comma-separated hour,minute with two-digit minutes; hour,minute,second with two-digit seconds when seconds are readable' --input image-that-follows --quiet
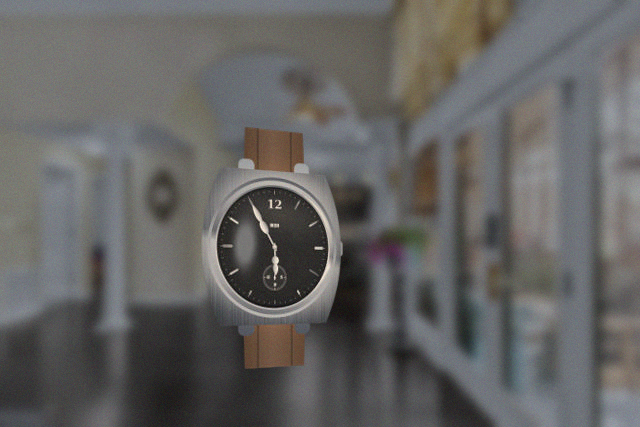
5,55
